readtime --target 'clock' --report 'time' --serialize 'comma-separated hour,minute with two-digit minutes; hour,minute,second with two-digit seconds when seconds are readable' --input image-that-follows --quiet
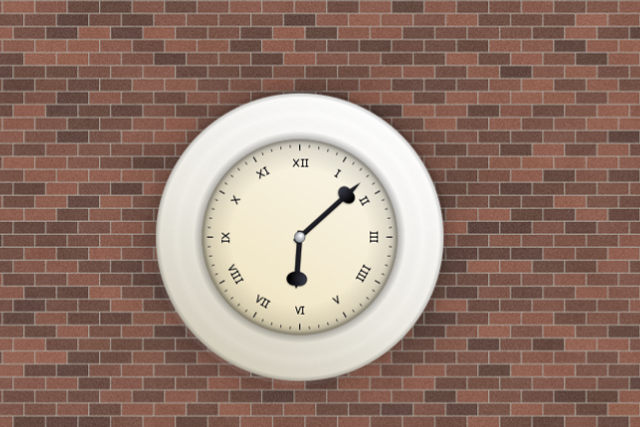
6,08
